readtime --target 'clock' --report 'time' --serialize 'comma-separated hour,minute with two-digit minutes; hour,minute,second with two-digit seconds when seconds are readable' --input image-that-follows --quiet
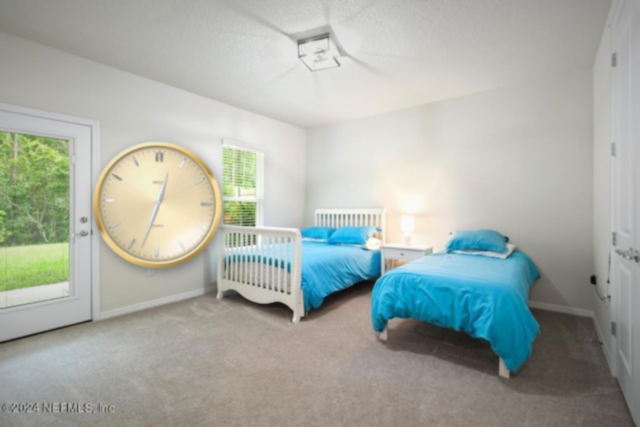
12,33
